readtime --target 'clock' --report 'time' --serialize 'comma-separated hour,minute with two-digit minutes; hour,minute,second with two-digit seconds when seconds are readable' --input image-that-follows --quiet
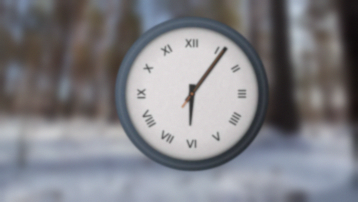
6,06,06
